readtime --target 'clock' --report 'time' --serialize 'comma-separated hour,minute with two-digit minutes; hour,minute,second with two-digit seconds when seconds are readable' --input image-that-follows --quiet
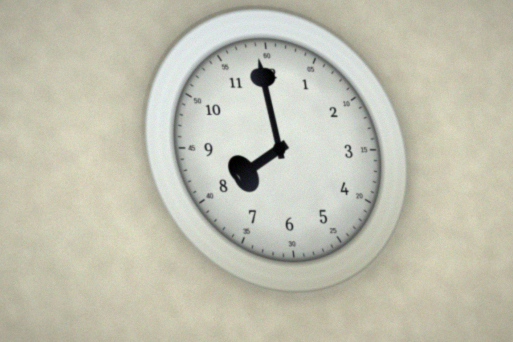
7,59
